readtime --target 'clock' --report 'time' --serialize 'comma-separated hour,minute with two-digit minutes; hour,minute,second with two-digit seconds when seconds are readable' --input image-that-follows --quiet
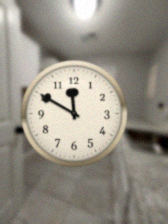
11,50
